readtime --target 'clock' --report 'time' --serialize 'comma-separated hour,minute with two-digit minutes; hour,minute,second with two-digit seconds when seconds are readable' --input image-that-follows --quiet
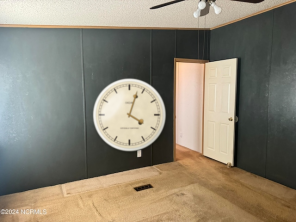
4,03
